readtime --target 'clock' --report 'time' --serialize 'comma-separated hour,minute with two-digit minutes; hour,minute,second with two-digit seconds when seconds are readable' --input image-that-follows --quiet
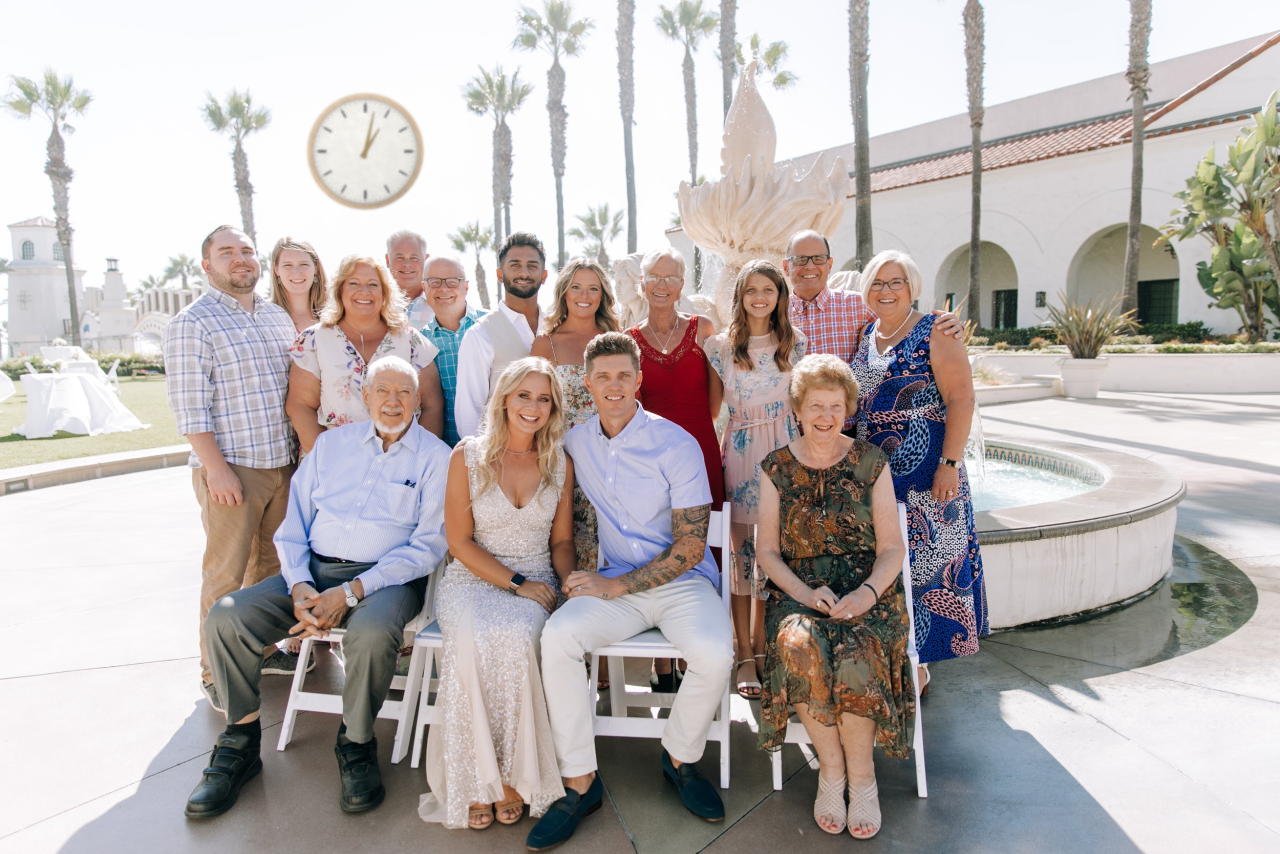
1,02
